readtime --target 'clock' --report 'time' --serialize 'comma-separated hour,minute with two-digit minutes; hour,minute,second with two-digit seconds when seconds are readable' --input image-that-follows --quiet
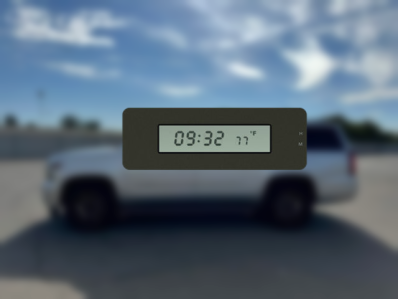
9,32
